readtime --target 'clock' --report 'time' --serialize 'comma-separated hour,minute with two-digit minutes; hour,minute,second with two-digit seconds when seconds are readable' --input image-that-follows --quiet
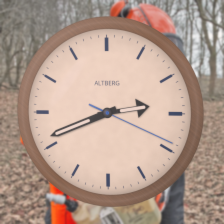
2,41,19
